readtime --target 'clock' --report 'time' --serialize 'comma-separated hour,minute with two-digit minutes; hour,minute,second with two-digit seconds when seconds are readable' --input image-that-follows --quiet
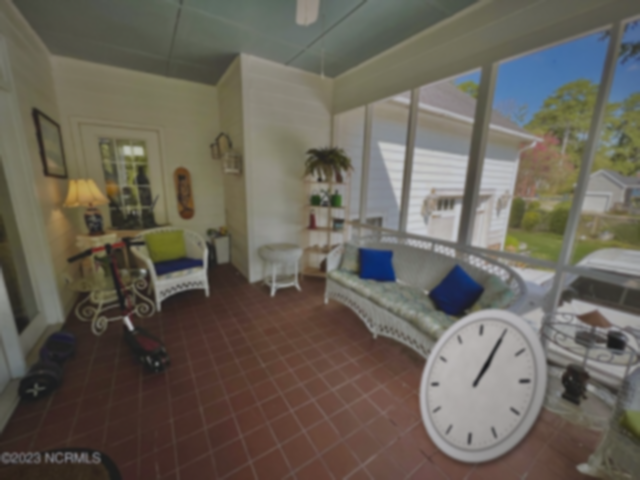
1,05
